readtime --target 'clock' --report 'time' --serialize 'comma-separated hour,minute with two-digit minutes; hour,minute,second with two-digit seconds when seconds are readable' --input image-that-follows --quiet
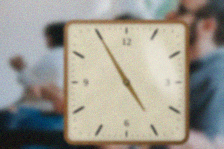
4,55
